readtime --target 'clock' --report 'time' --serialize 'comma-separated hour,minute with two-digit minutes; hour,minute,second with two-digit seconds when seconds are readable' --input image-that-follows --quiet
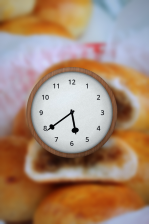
5,39
